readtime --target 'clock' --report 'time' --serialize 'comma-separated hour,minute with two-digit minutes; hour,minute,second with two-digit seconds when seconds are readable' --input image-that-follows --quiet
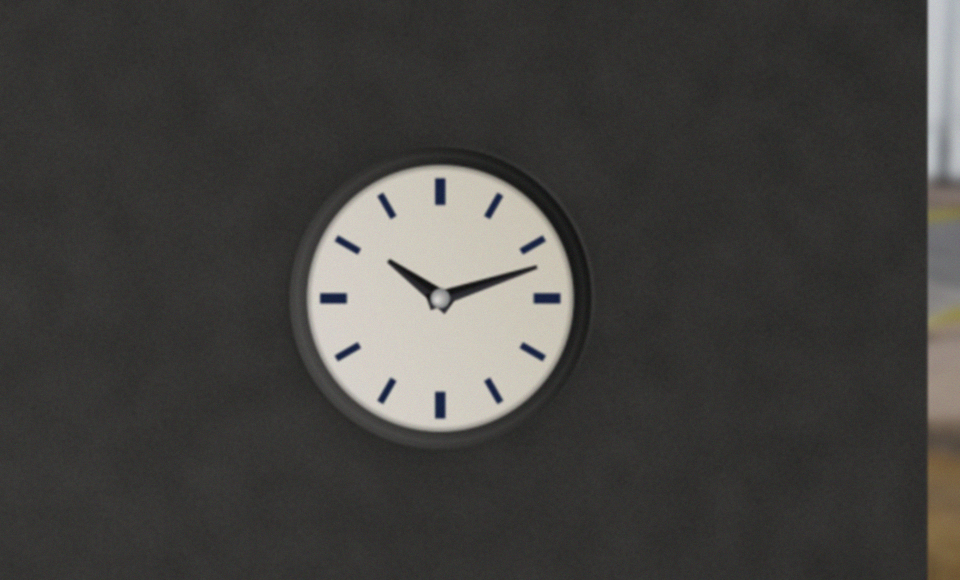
10,12
